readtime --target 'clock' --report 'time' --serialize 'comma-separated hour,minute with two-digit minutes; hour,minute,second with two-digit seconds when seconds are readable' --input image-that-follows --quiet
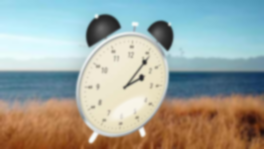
2,06
